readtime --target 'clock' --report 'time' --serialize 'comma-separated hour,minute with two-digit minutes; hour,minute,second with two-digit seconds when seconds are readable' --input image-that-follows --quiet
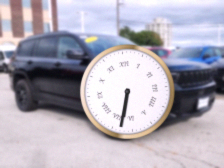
6,33
